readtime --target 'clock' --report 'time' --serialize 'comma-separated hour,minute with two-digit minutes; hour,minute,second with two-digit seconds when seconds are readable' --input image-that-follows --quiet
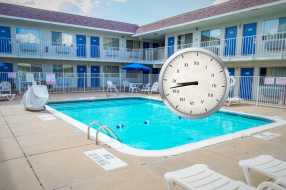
8,42
